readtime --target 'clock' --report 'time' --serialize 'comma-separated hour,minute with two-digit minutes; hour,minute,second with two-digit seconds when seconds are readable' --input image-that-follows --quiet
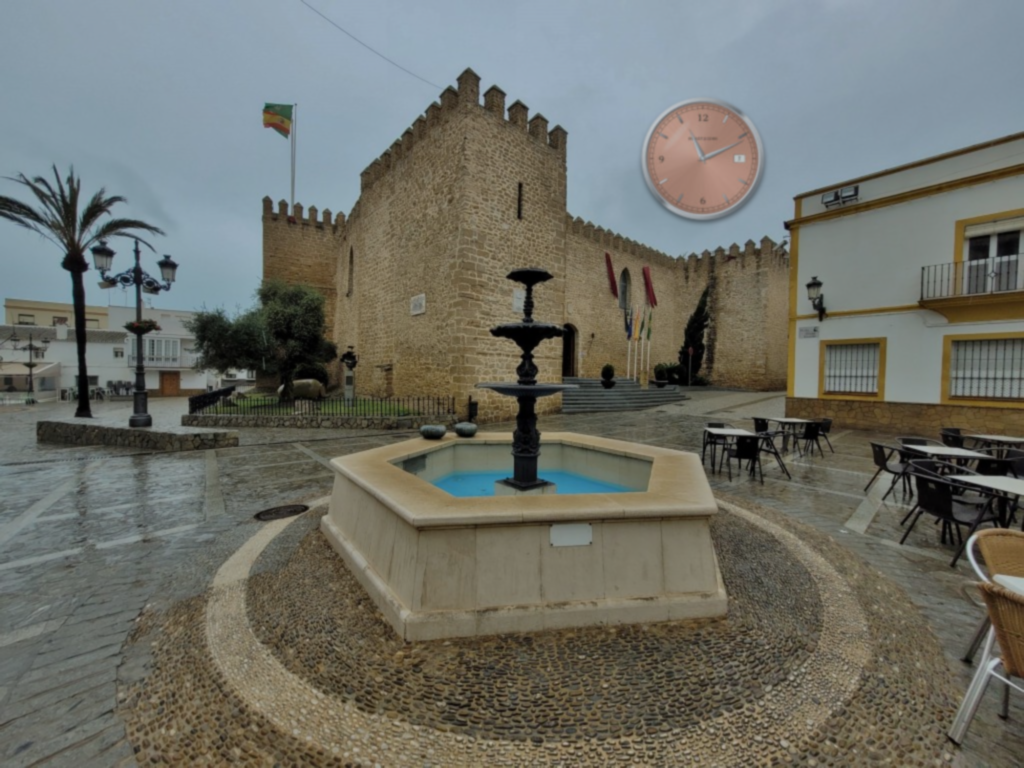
11,11
